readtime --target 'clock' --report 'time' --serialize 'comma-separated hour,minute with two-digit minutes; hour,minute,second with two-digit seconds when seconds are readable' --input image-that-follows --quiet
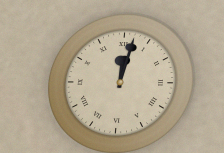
12,02
